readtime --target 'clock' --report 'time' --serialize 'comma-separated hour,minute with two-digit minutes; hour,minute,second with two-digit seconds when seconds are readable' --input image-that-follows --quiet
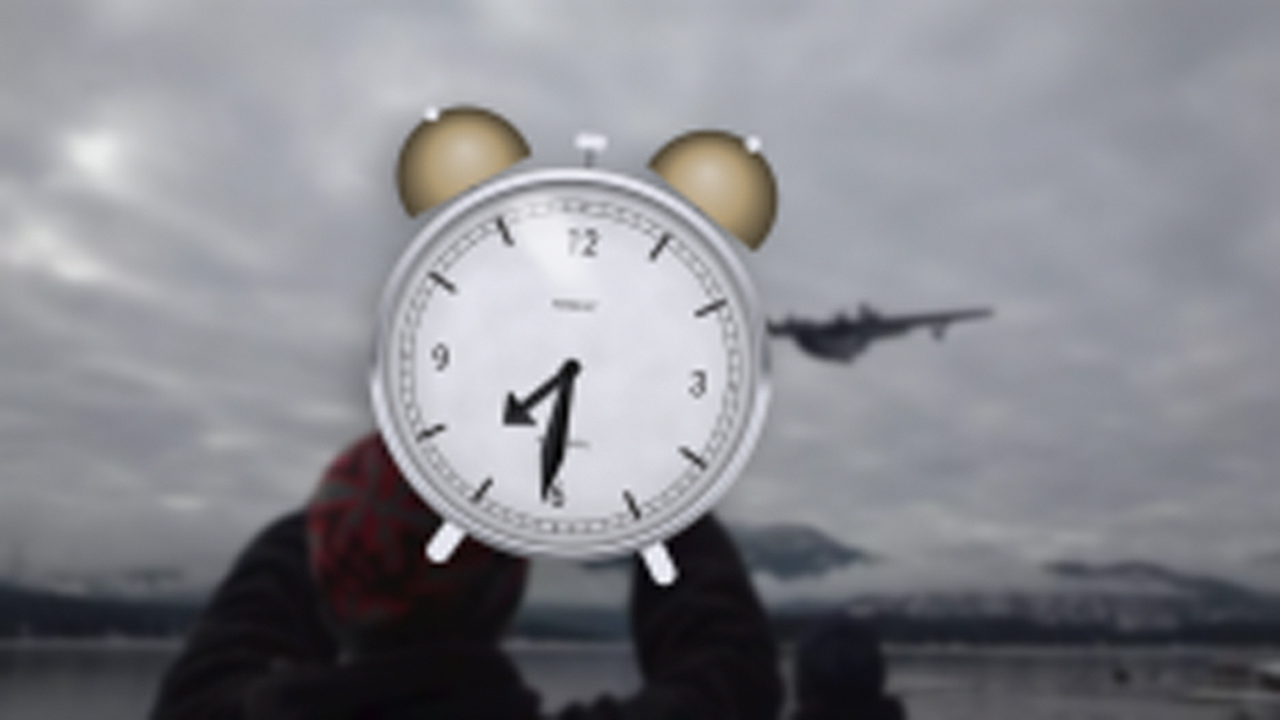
7,31
